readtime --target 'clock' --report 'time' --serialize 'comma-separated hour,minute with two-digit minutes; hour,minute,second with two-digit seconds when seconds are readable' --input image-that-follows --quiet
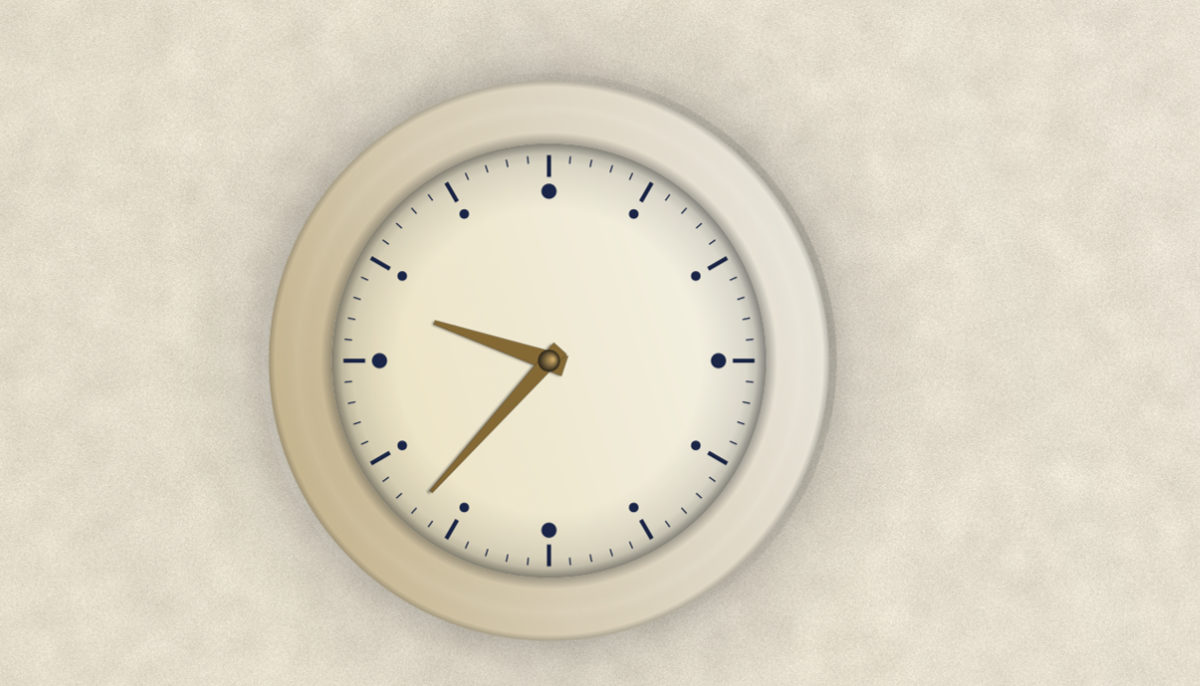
9,37
